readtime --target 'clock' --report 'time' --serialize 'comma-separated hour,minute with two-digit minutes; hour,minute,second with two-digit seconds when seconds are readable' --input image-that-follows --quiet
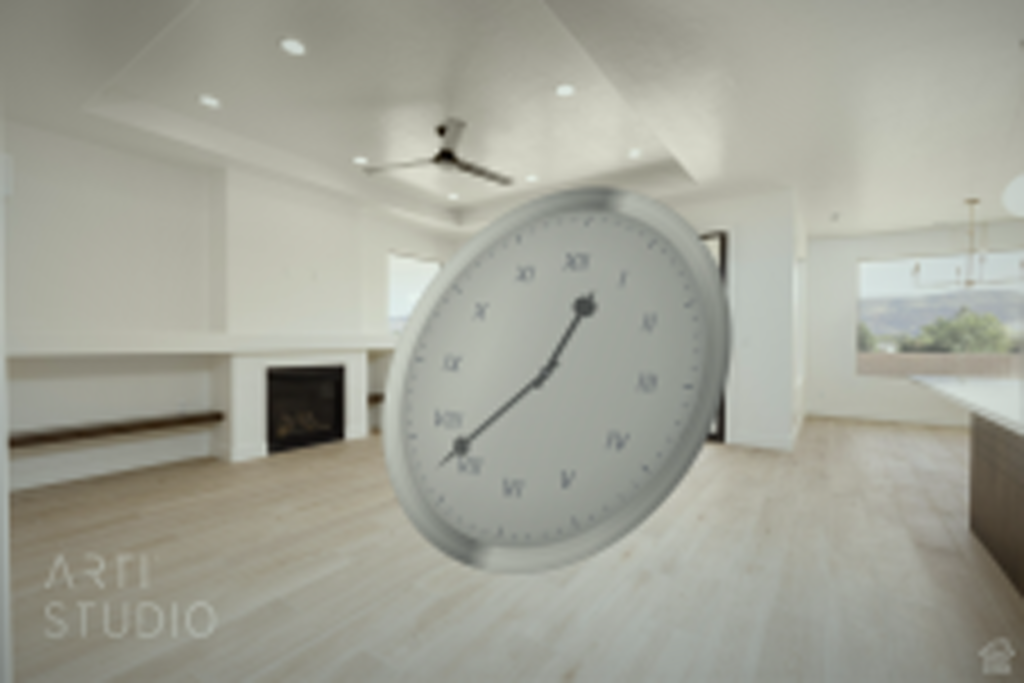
12,37
